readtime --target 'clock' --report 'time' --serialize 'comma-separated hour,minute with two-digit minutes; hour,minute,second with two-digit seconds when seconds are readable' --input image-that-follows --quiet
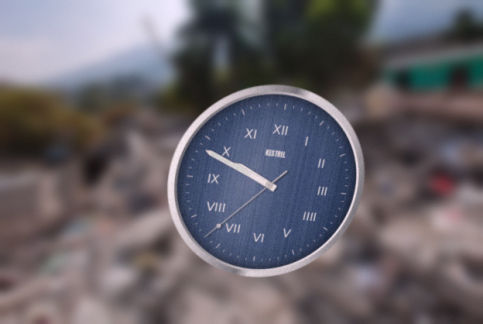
9,48,37
